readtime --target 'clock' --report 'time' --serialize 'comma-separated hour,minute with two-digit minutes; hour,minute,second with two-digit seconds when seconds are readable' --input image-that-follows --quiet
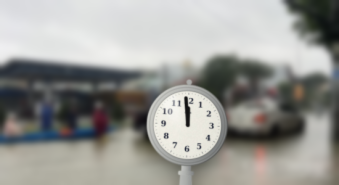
11,59
